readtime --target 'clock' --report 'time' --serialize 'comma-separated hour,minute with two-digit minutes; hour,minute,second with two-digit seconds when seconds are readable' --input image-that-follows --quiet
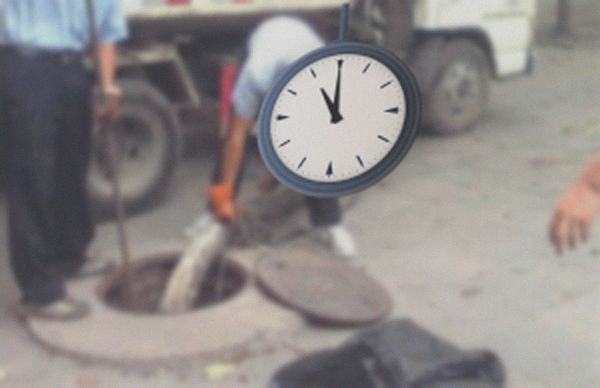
11,00
